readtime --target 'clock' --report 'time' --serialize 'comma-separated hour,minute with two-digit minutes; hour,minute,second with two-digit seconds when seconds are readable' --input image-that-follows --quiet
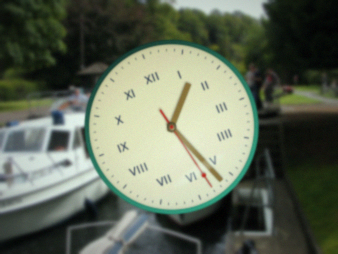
1,26,28
